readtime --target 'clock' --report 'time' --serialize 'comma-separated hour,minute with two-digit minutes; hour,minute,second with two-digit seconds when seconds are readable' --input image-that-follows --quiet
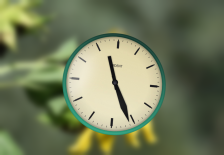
11,26
